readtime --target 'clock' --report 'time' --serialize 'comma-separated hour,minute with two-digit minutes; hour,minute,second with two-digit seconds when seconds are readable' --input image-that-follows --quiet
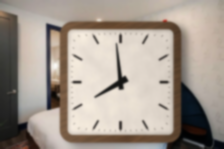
7,59
